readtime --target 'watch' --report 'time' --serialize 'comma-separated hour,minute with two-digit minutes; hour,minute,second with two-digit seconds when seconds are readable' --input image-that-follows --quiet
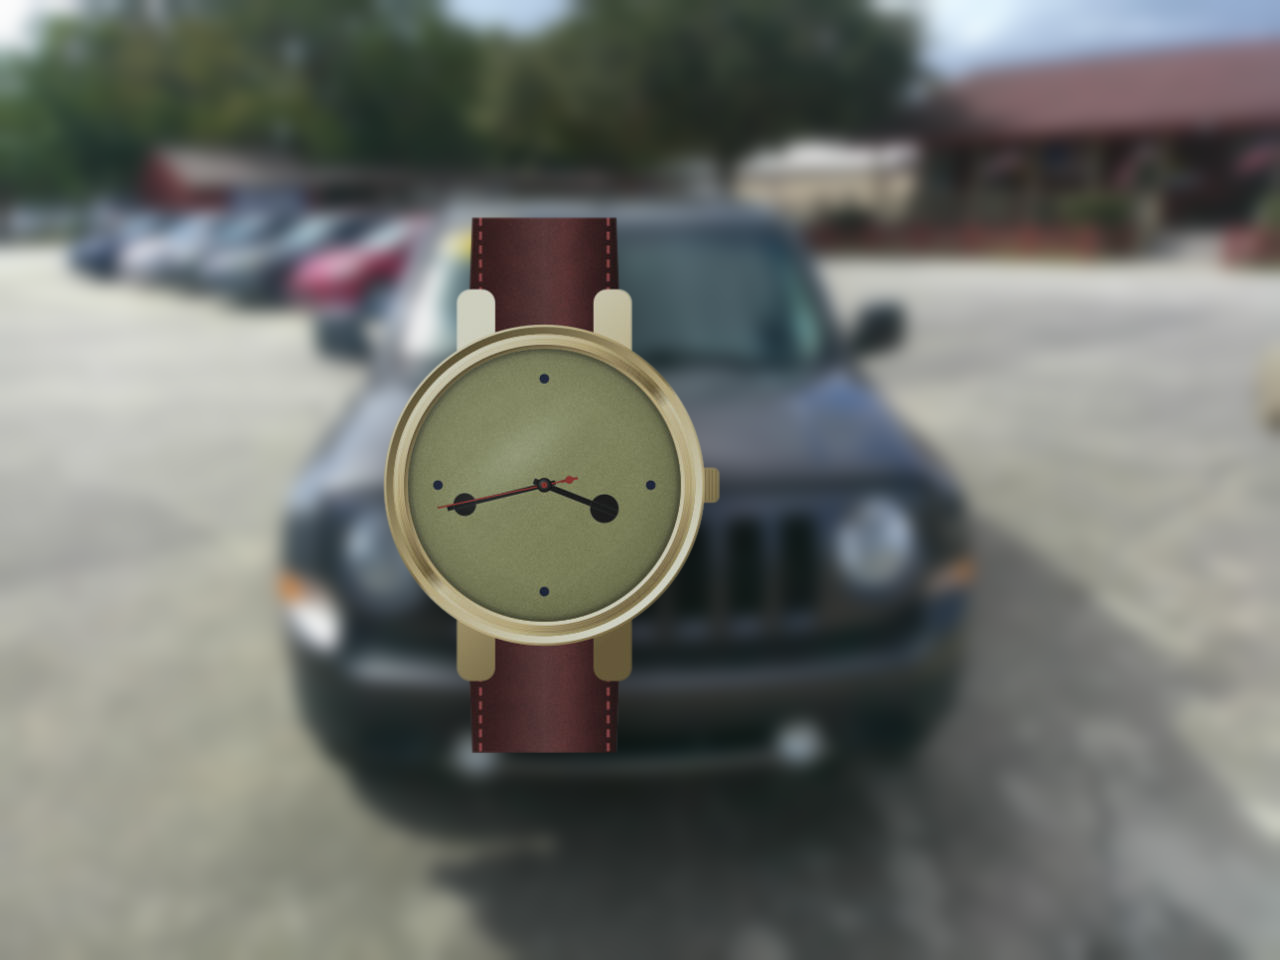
3,42,43
